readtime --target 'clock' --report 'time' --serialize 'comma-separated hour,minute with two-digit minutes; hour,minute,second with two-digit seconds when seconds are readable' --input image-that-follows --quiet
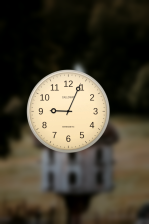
9,04
